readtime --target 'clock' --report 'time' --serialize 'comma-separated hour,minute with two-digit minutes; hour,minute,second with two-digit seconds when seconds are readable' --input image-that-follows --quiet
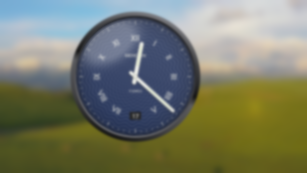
12,22
